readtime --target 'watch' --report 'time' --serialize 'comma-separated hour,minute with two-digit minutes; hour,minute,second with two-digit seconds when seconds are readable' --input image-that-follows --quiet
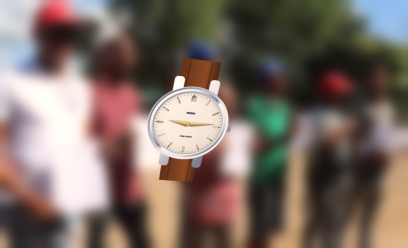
9,14
